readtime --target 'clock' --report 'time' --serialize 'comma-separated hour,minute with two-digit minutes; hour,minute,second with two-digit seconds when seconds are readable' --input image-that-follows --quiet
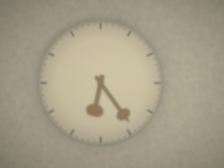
6,24
